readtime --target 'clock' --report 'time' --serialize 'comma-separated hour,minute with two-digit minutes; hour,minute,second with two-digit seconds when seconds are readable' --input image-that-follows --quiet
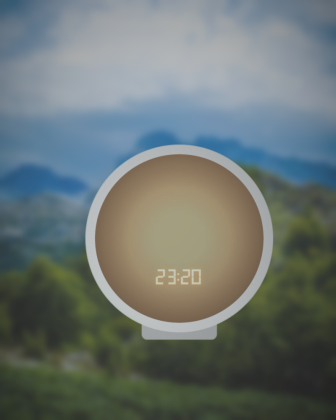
23,20
